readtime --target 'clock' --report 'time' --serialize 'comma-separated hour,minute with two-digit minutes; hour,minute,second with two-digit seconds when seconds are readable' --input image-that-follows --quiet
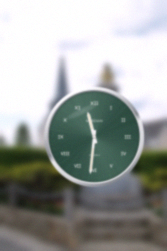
11,31
